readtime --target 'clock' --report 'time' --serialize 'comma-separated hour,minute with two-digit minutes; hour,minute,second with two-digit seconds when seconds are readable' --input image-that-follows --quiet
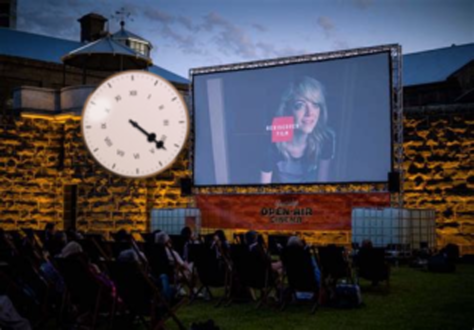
4,22
